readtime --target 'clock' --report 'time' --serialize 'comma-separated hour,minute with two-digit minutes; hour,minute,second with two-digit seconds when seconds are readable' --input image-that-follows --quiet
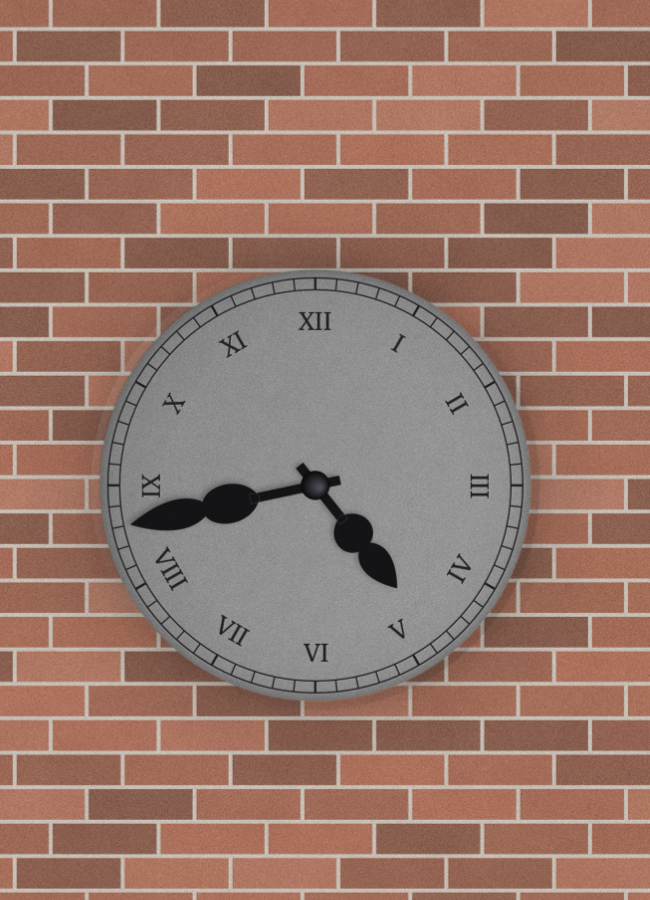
4,43
